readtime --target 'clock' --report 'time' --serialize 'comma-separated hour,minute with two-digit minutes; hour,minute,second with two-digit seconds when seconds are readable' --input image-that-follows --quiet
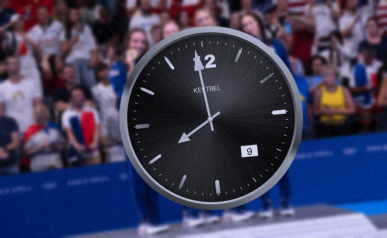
7,59
